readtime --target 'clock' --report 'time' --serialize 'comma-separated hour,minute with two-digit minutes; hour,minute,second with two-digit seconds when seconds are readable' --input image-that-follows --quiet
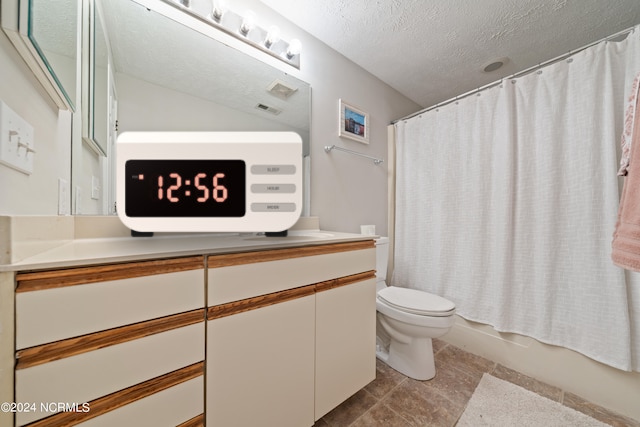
12,56
